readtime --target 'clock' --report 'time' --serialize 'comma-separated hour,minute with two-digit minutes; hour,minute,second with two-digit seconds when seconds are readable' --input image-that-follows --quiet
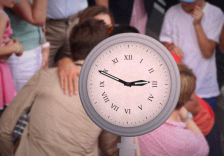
2,49
